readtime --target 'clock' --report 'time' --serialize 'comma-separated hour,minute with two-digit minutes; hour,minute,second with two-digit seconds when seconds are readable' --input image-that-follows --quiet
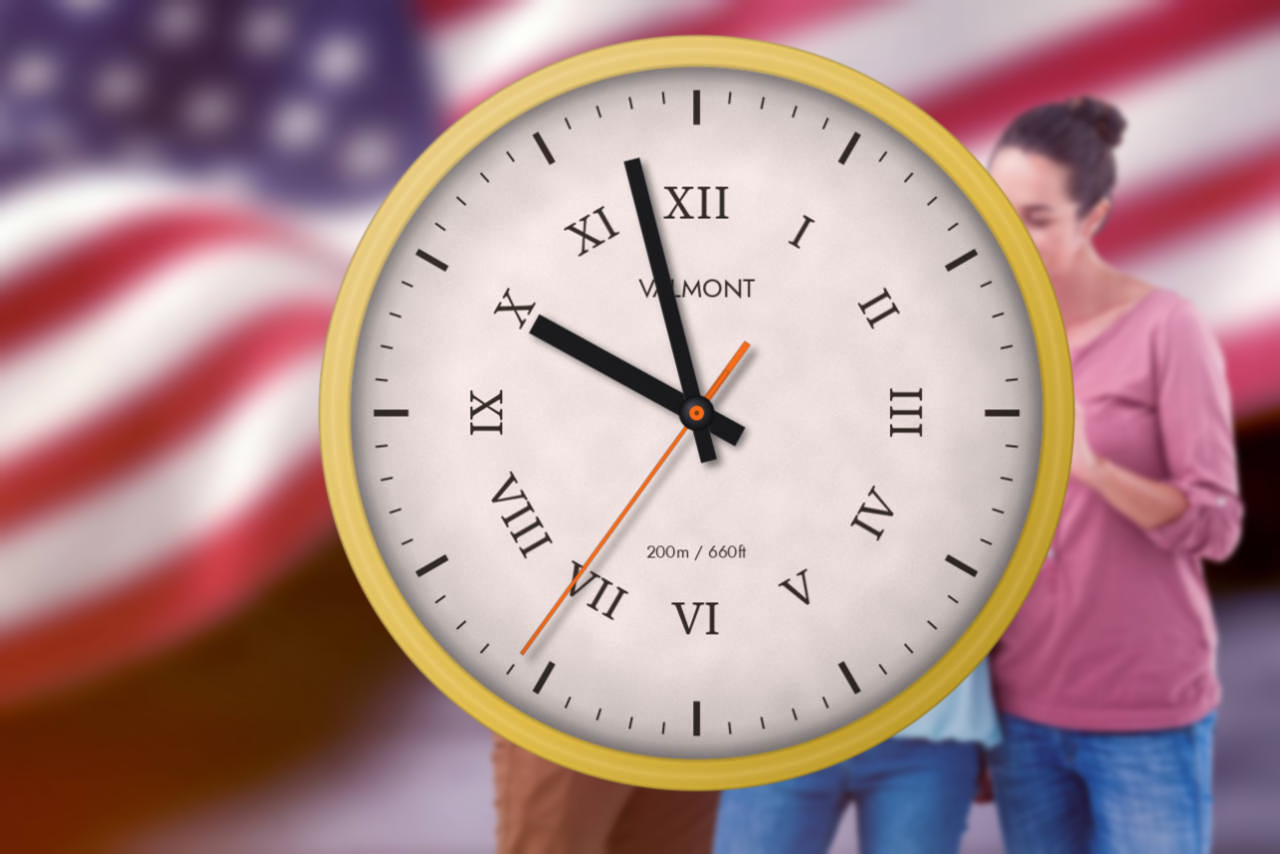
9,57,36
